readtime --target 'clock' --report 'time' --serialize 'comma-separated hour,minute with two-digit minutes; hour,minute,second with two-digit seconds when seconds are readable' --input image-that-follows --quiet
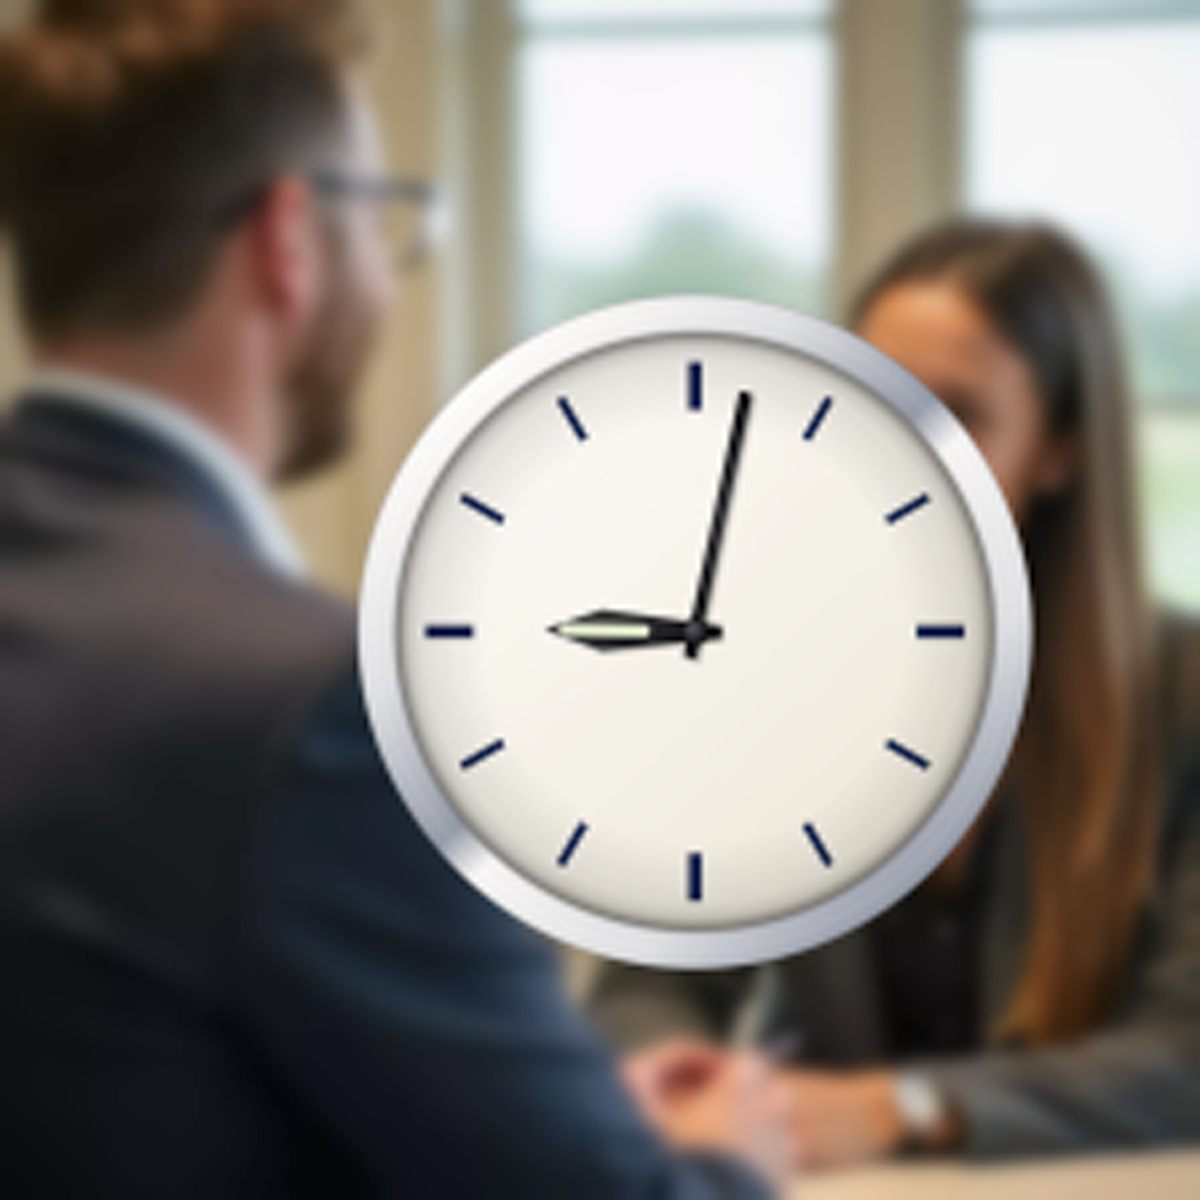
9,02
